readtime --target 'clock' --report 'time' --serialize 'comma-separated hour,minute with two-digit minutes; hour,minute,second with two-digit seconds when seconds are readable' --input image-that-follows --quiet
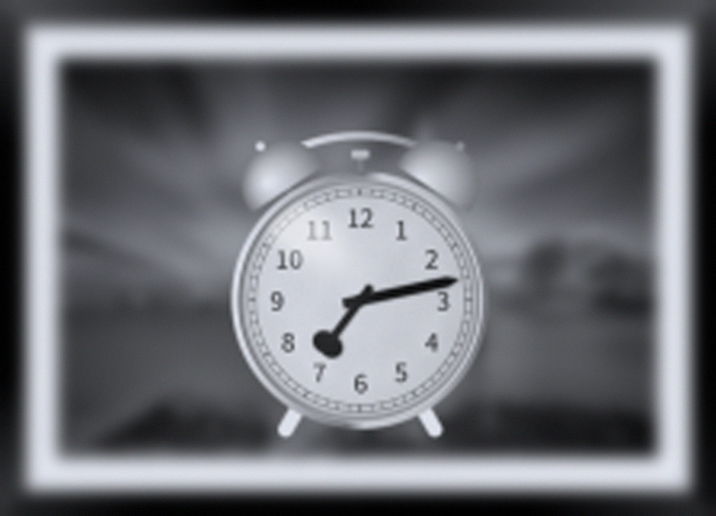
7,13
